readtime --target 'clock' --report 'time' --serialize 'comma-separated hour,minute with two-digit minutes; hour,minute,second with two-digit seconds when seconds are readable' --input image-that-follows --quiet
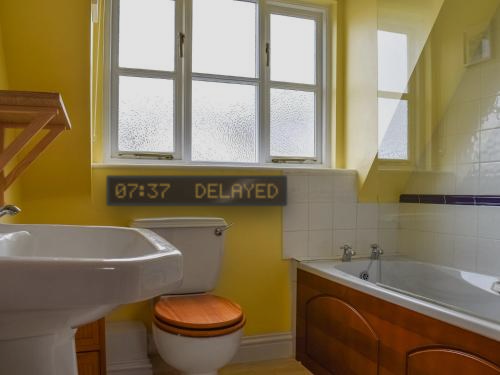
7,37
